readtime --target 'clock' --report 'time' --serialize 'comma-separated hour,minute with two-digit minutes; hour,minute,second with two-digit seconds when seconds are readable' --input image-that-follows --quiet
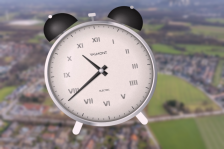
10,39
